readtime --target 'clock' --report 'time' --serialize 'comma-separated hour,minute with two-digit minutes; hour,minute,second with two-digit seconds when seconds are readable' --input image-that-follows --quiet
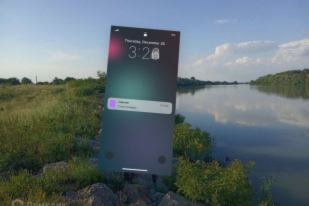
3,26
